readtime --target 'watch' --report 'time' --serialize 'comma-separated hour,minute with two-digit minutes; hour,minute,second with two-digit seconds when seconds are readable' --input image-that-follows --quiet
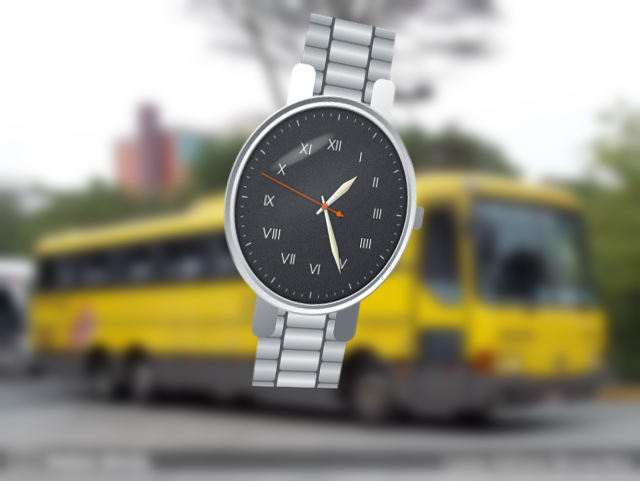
1,25,48
